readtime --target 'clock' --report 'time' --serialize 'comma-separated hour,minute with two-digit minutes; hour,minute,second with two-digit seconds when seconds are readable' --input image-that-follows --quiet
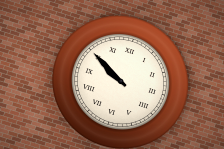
9,50
